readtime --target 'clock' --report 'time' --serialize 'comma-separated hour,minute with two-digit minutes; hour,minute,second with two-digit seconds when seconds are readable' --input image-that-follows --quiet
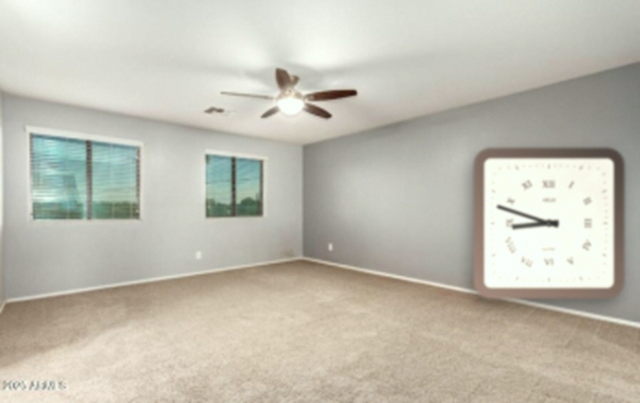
8,48
